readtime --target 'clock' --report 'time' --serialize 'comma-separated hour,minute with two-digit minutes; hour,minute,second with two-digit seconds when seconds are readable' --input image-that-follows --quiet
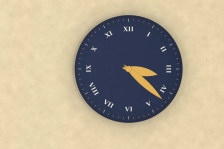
3,22
